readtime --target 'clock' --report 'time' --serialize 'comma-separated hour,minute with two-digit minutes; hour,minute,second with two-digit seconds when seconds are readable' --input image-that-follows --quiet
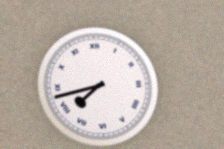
7,43
